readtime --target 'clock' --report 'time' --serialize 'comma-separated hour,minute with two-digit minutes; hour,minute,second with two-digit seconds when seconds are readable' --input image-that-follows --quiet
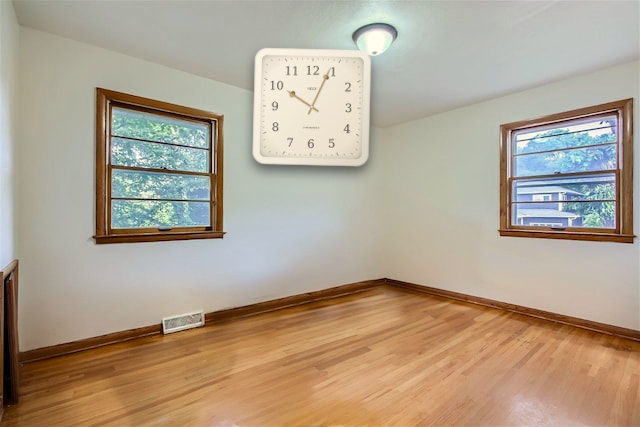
10,04
